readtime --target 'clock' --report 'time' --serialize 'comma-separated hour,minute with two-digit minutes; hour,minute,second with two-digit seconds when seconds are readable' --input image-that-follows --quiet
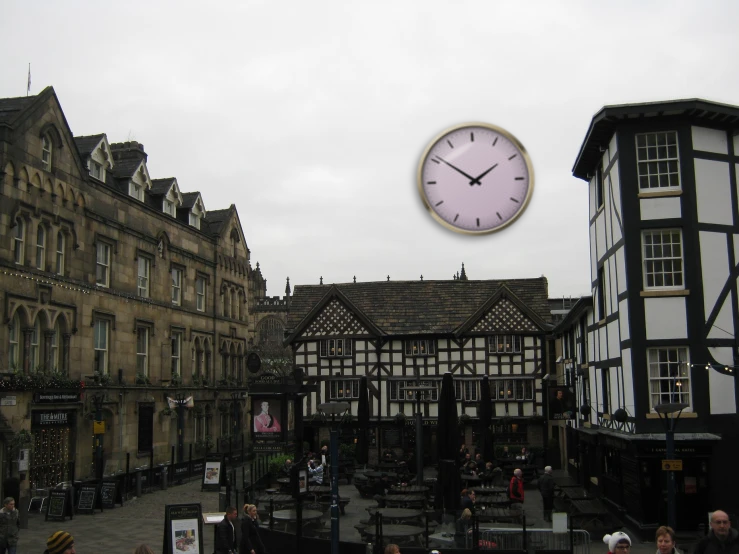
1,51
